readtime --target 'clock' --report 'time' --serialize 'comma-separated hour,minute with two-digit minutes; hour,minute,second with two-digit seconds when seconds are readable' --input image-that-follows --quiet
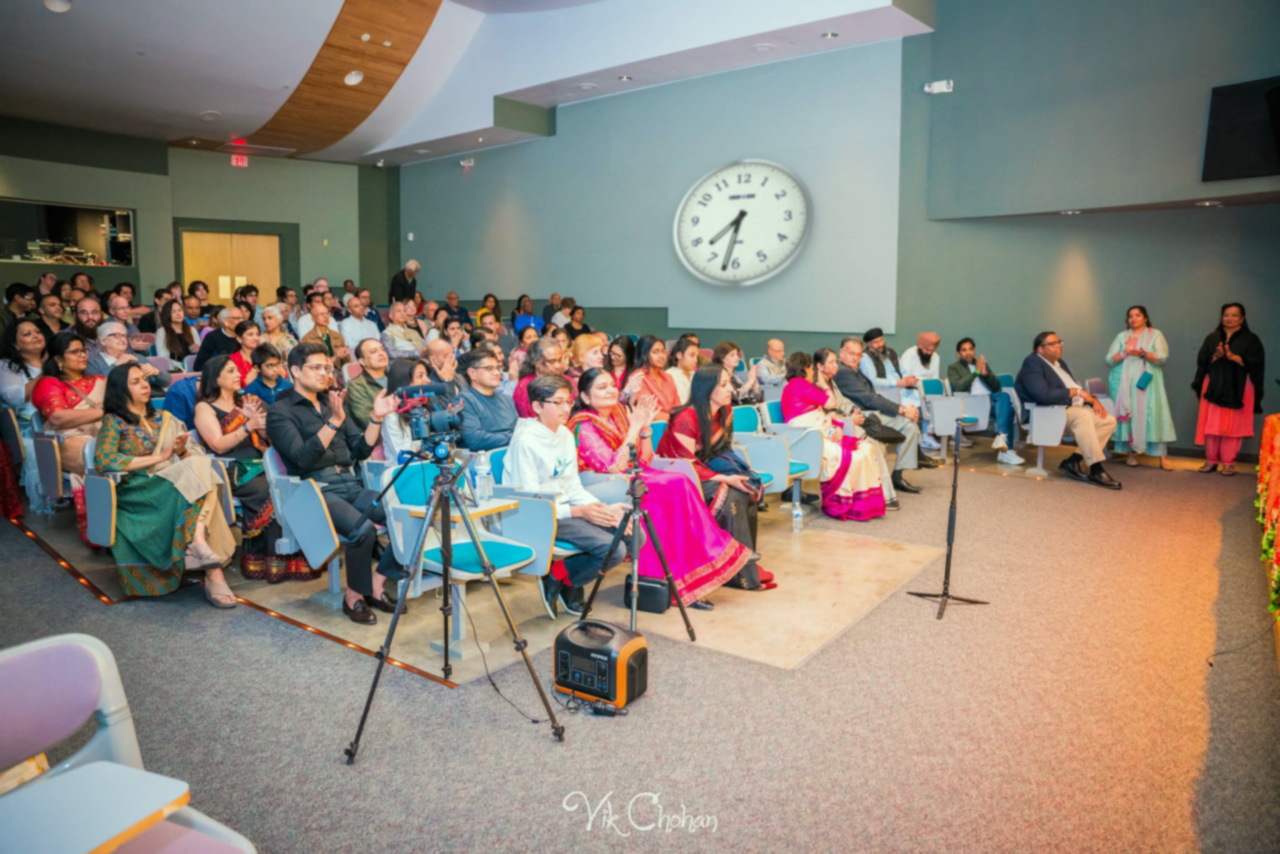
7,32
